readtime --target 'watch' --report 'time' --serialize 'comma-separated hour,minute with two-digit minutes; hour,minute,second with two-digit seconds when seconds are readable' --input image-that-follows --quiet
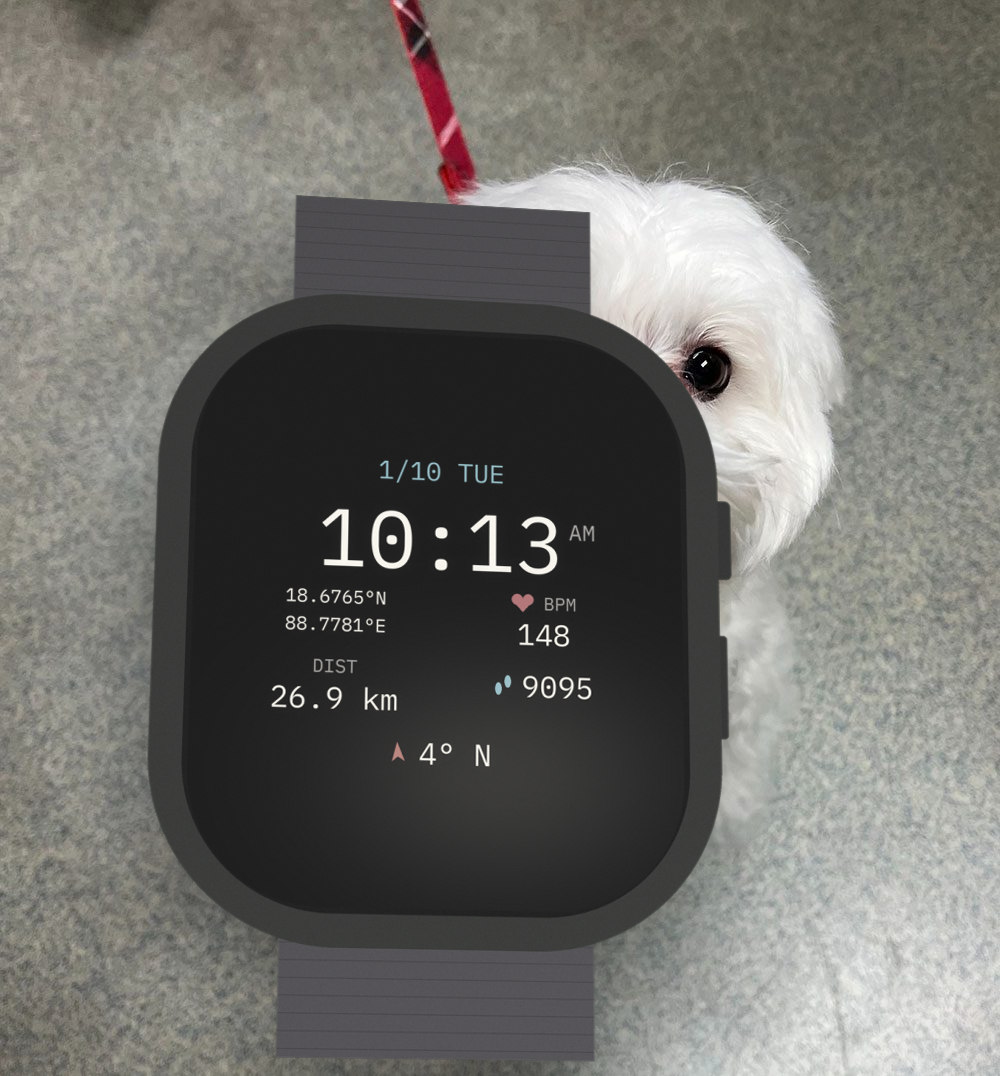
10,13
